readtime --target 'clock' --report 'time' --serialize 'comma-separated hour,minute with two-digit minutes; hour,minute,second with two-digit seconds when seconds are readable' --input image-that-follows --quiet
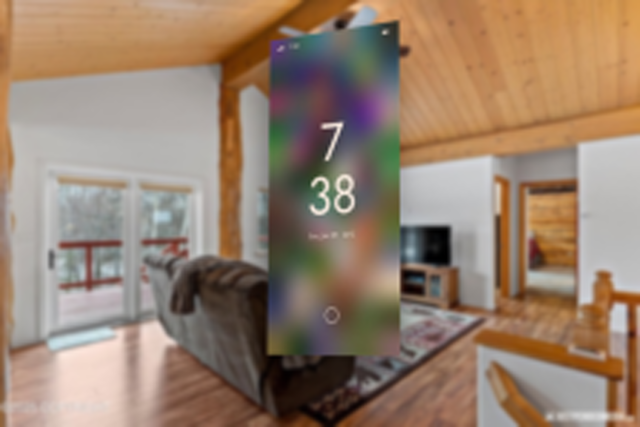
7,38
